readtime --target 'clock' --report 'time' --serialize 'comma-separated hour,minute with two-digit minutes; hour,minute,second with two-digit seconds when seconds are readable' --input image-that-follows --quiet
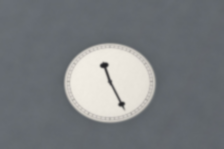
11,26
